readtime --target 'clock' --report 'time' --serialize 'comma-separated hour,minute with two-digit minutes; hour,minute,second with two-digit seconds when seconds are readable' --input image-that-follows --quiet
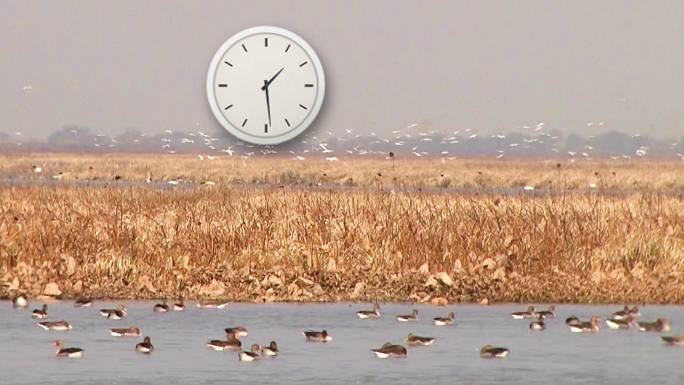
1,29
